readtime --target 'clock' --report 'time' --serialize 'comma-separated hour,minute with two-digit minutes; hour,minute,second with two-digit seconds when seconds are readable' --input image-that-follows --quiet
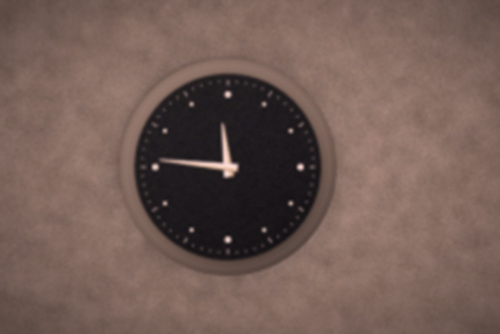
11,46
